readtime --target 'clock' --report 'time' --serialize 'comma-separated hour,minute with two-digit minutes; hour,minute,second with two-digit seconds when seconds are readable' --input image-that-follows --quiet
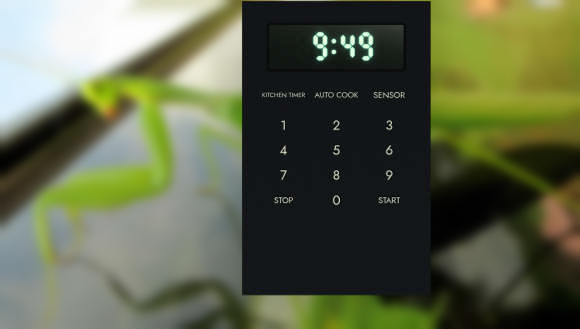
9,49
